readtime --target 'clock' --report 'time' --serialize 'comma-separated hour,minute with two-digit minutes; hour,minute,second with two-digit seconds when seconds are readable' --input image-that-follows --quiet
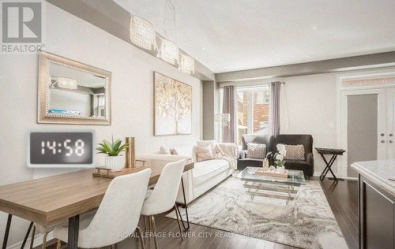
14,58
